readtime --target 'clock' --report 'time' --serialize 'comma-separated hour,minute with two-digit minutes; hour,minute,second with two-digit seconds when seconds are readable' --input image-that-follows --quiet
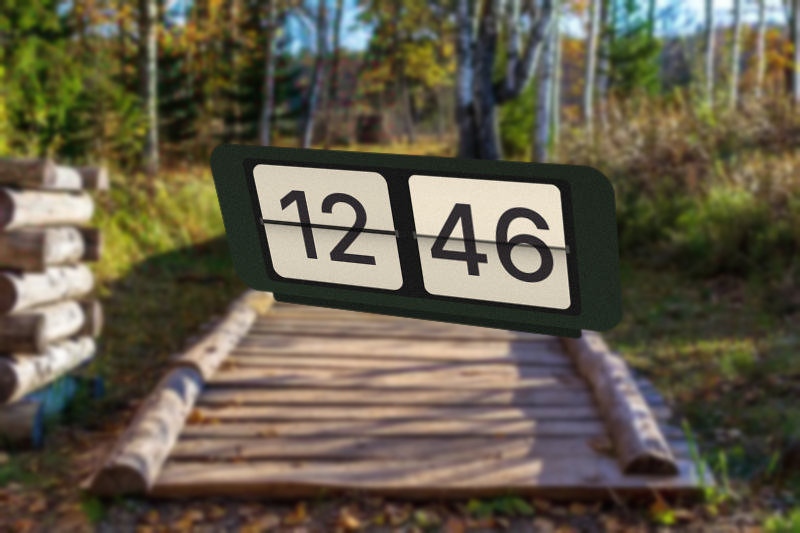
12,46
